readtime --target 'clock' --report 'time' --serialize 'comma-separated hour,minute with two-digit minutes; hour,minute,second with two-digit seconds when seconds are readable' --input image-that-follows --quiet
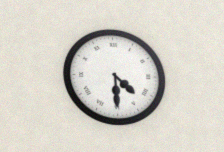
4,30
